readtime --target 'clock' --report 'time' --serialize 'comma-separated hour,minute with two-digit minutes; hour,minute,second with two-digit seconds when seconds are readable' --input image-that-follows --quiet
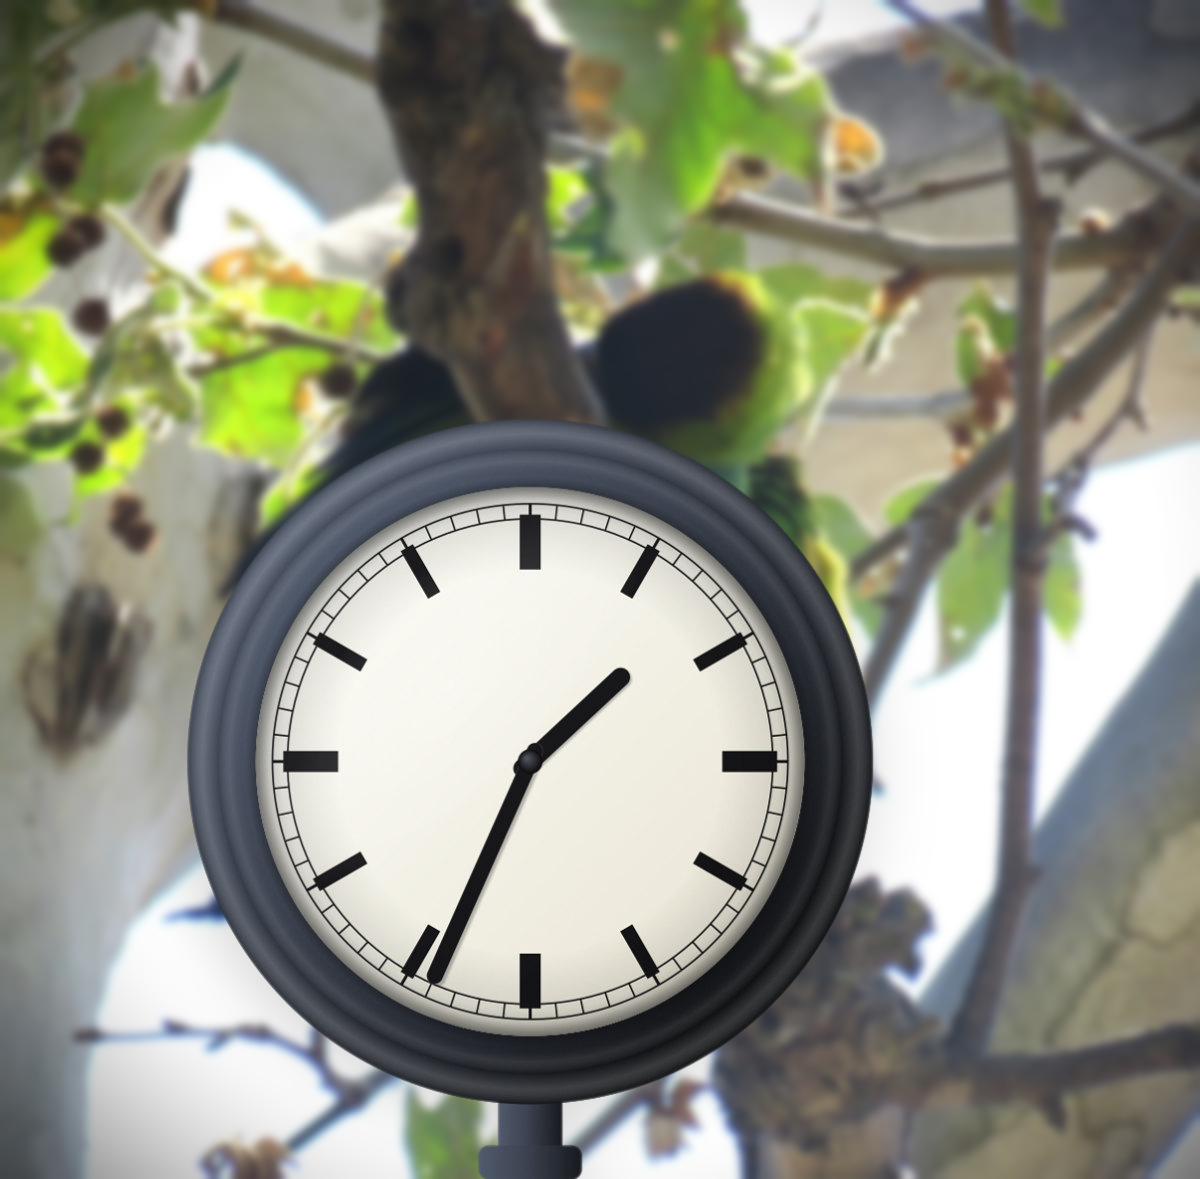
1,34
